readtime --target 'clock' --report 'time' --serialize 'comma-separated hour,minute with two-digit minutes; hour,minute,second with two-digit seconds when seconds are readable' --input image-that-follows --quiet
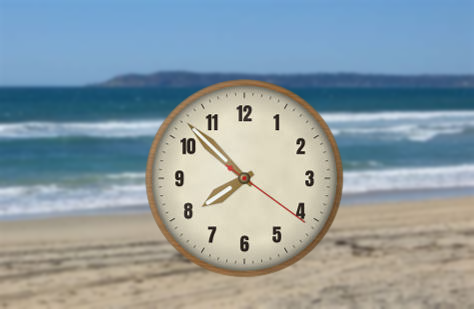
7,52,21
